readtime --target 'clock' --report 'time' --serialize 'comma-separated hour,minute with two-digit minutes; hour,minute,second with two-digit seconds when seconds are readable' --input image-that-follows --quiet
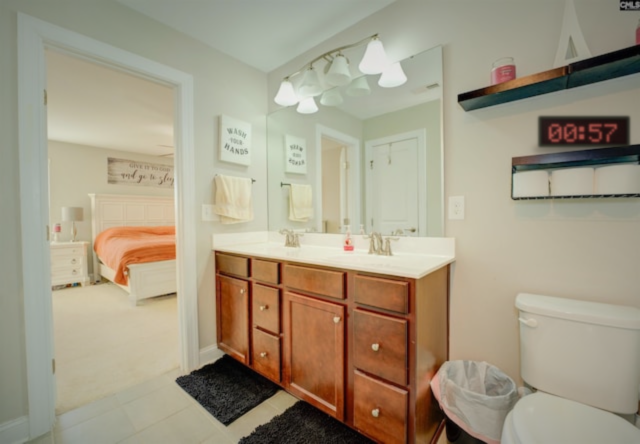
0,57
